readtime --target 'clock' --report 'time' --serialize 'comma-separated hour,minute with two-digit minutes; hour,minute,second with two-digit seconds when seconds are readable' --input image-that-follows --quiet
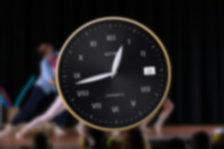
12,43
